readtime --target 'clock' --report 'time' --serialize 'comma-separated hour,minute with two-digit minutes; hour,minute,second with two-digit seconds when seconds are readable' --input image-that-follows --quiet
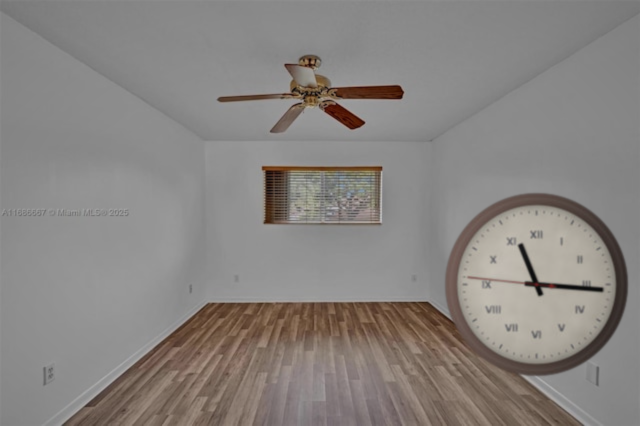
11,15,46
